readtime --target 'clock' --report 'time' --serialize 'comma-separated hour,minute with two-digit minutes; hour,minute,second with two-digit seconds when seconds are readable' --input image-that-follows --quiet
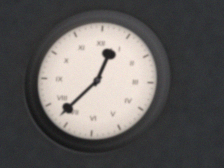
12,37
